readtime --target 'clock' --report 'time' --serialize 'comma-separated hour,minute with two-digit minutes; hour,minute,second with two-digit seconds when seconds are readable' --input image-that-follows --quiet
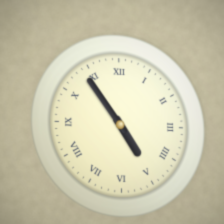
4,54
